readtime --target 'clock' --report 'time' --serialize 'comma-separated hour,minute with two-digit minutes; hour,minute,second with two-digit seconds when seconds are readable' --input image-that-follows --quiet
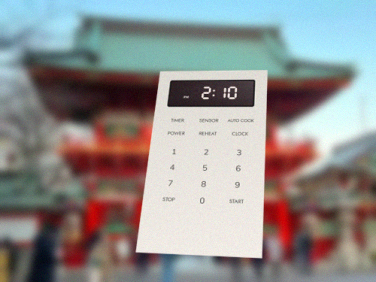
2,10
